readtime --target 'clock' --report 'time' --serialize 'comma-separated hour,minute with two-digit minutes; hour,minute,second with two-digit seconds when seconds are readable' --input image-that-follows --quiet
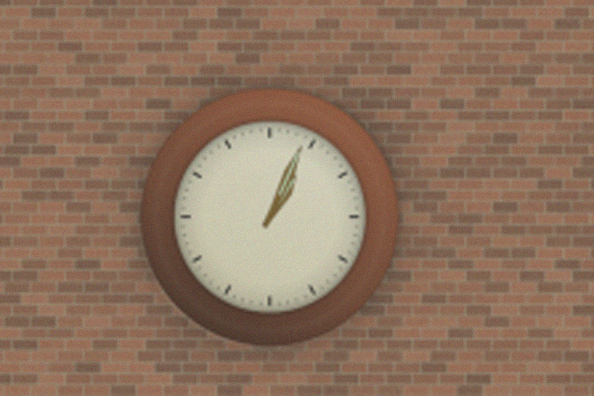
1,04
